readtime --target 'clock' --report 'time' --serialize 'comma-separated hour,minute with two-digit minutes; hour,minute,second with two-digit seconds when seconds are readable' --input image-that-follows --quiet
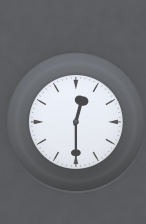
12,30
